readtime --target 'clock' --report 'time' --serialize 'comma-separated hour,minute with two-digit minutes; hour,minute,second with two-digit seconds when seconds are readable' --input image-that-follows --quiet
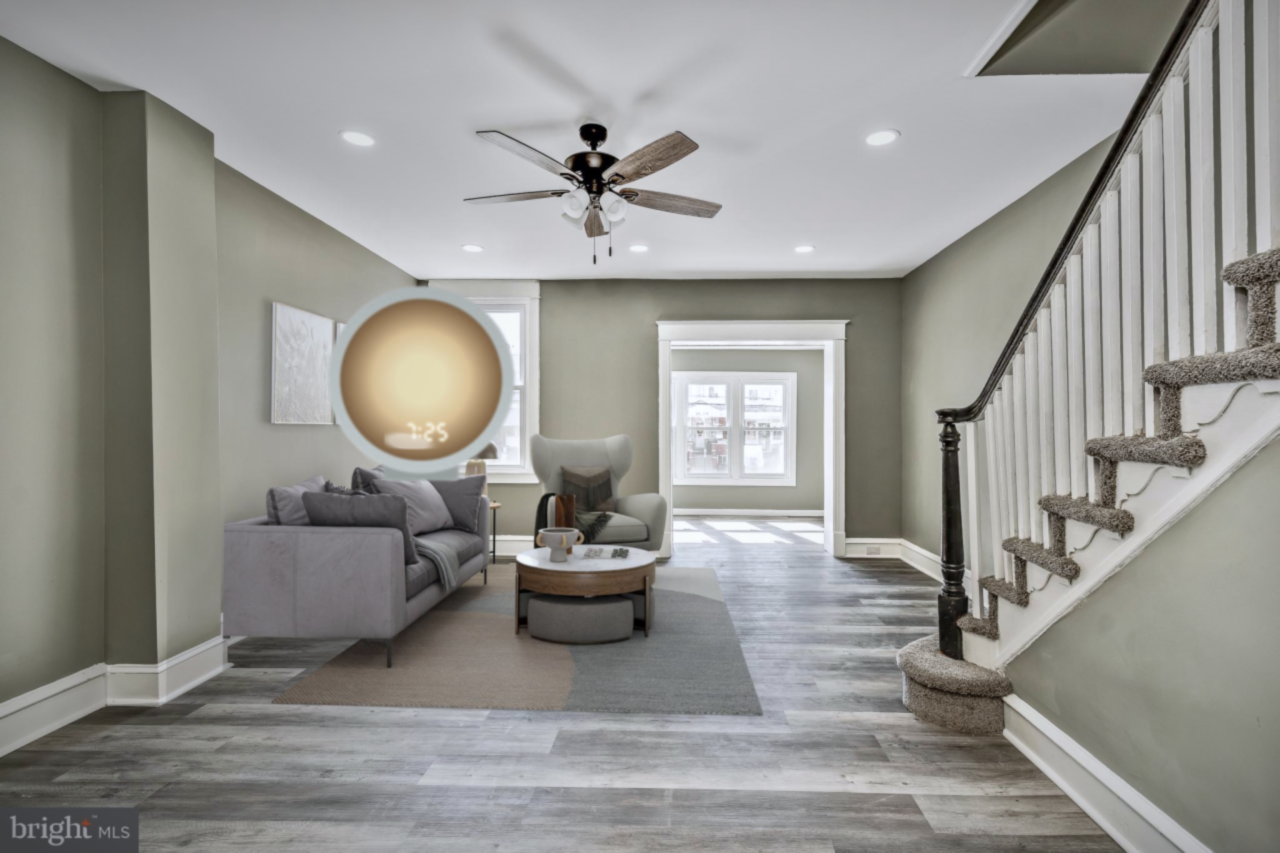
7,25
